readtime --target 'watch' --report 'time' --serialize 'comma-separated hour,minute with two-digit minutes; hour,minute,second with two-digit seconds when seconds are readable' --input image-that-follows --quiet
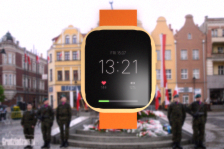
13,21
